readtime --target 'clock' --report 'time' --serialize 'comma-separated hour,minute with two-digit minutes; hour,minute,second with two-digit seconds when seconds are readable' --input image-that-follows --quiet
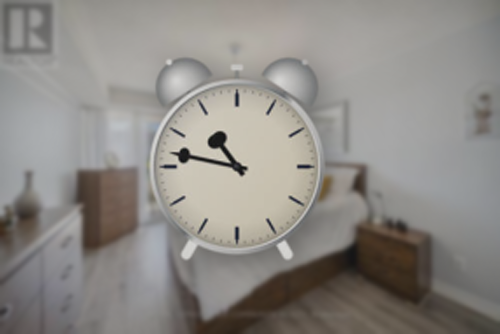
10,47
